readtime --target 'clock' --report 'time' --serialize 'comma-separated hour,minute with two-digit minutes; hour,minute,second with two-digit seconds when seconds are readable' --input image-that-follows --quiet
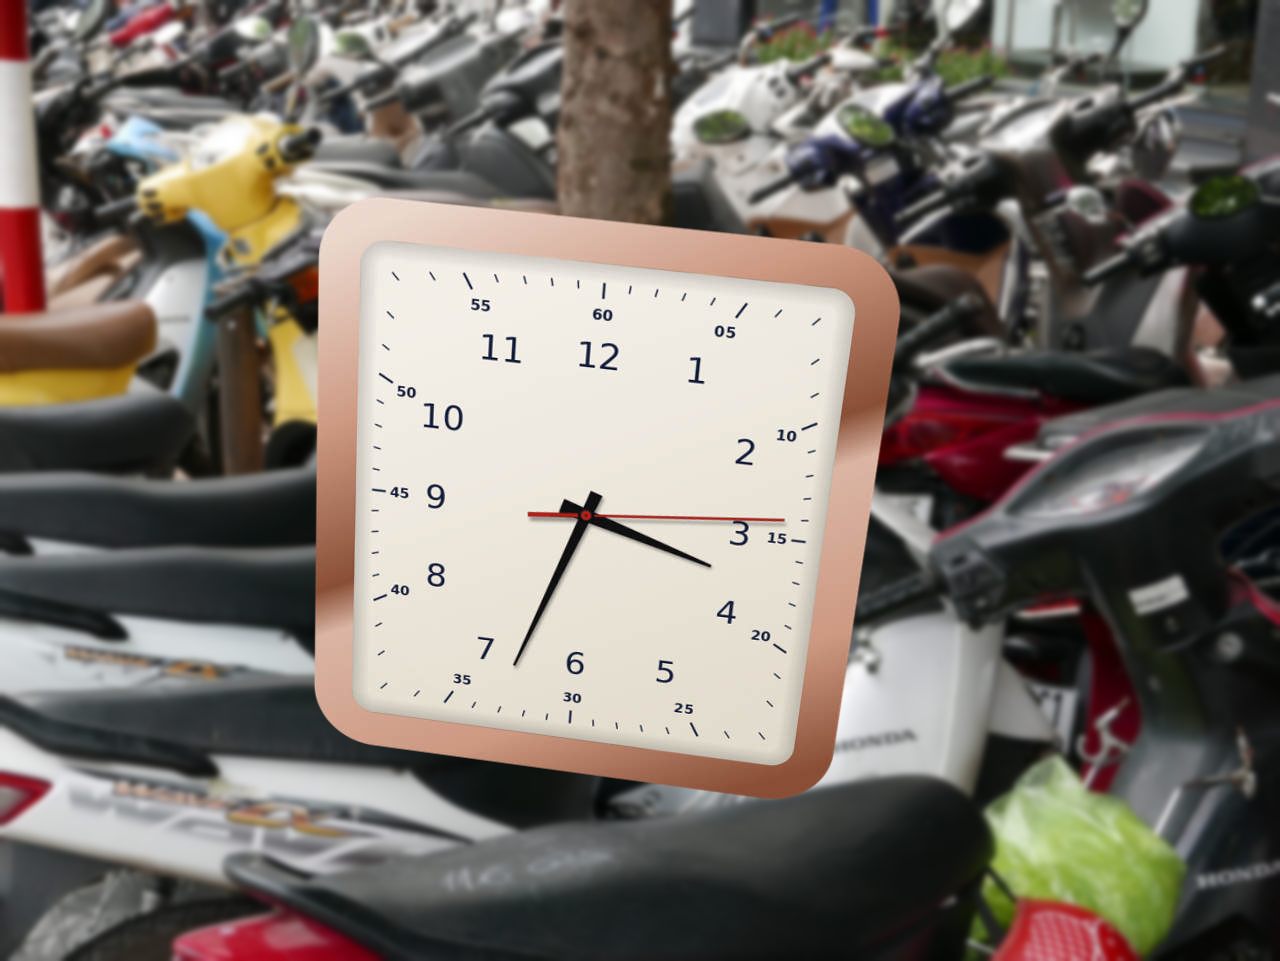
3,33,14
